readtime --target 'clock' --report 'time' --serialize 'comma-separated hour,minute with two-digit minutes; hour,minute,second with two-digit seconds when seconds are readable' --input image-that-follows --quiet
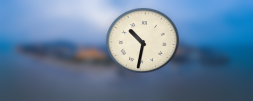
10,31
